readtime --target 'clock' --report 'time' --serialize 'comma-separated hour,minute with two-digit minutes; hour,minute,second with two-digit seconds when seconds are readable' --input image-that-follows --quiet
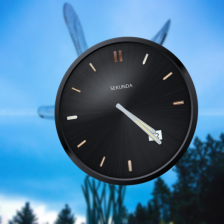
4,23
